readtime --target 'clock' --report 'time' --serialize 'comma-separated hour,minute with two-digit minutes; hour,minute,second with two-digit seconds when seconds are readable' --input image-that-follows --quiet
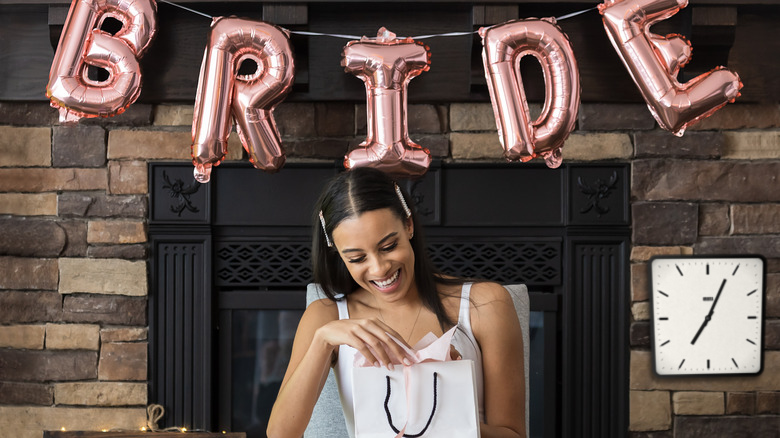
7,04
